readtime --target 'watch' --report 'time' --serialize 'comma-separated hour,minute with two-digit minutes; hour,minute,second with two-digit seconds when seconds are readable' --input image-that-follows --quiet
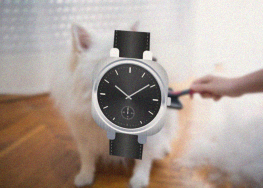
10,09
